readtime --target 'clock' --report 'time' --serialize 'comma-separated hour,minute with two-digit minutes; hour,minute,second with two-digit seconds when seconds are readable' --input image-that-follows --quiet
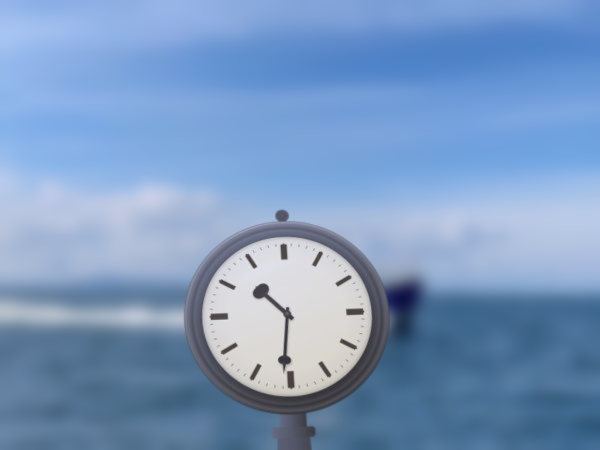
10,31
